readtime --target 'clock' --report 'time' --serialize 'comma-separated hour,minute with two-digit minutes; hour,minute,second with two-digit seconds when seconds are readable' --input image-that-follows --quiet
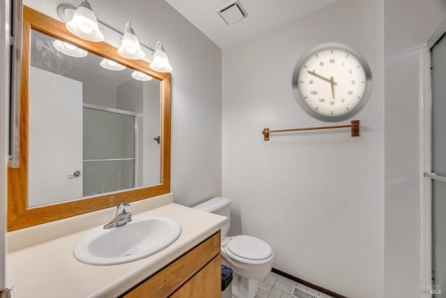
5,49
